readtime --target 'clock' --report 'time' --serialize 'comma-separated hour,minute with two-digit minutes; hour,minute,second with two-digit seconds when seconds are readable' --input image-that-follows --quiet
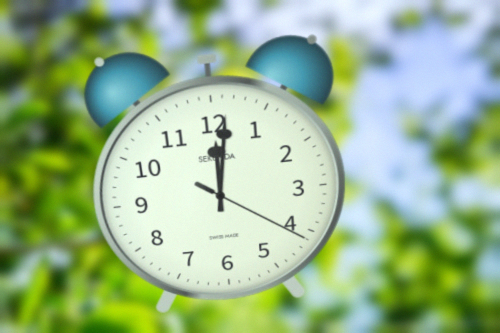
12,01,21
